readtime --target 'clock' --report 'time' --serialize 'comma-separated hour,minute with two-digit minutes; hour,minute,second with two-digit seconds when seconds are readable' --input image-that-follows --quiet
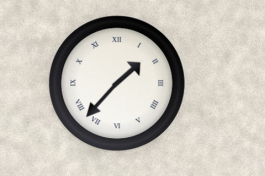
1,37
